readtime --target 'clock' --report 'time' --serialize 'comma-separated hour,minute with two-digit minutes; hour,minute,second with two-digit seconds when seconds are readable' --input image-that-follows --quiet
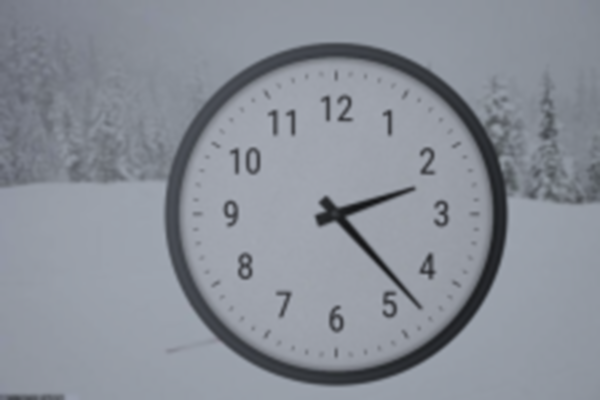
2,23
